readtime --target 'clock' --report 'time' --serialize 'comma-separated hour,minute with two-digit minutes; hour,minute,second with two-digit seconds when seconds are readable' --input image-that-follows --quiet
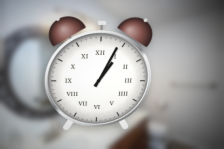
1,04
